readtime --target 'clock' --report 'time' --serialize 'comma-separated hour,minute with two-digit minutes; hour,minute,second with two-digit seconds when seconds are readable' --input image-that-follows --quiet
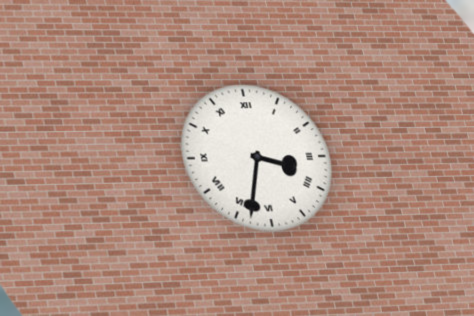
3,33
